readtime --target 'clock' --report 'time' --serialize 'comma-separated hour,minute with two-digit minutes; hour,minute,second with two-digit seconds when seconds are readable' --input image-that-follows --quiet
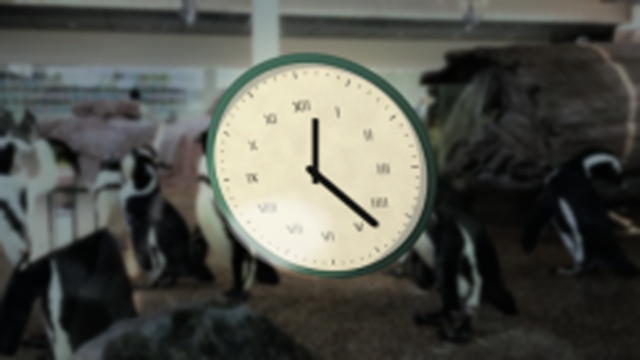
12,23
